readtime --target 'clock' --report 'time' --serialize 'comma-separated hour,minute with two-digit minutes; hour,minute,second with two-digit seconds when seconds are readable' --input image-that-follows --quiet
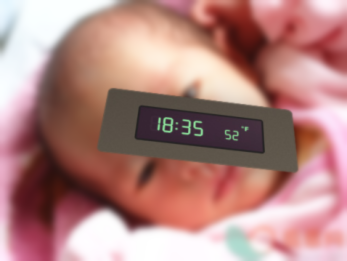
18,35
